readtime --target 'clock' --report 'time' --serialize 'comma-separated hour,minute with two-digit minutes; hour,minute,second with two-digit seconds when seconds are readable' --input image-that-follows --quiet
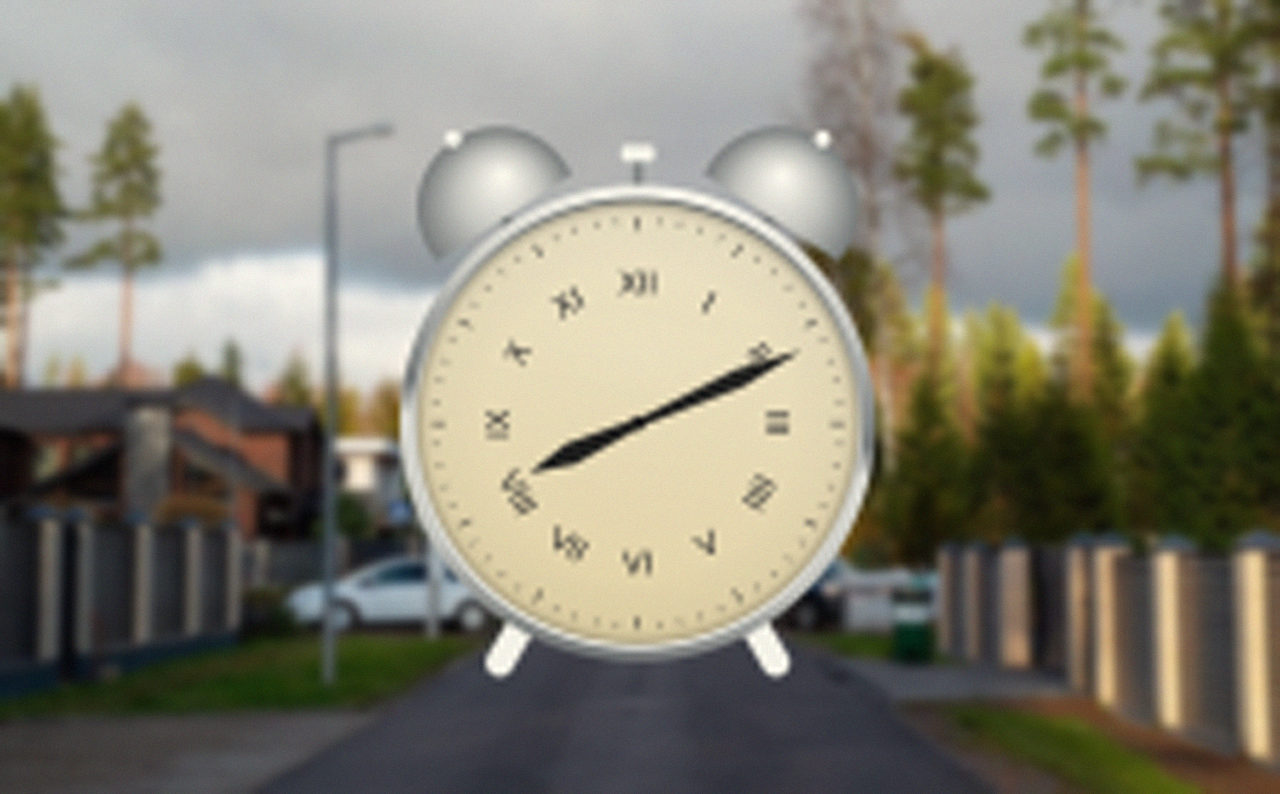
8,11
